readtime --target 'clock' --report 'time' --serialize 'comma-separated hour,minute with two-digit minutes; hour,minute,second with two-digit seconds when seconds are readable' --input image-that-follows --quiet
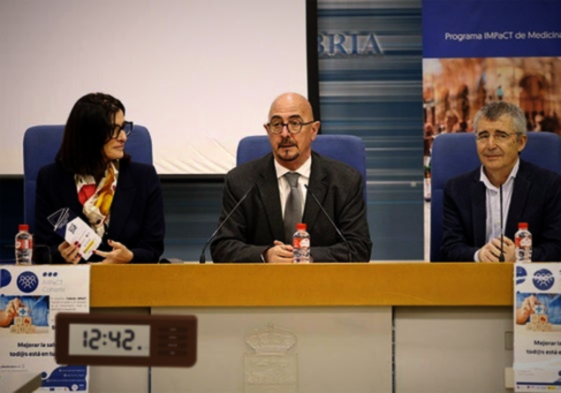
12,42
